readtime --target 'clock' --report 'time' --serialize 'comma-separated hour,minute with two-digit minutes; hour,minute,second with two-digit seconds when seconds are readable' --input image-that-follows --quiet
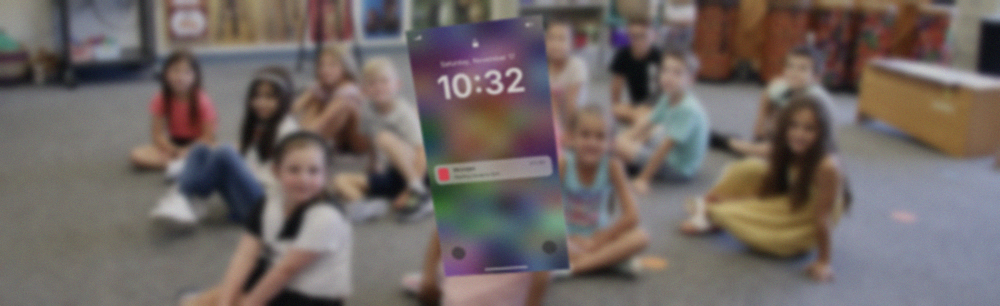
10,32
